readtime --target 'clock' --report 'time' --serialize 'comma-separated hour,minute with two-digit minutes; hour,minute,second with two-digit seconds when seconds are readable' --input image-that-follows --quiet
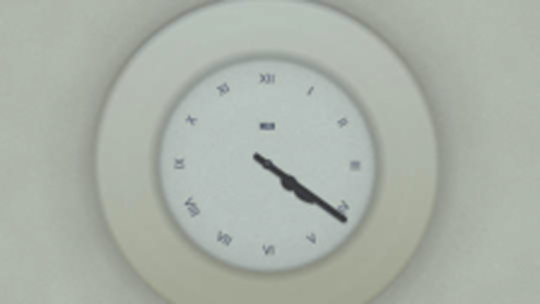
4,21
